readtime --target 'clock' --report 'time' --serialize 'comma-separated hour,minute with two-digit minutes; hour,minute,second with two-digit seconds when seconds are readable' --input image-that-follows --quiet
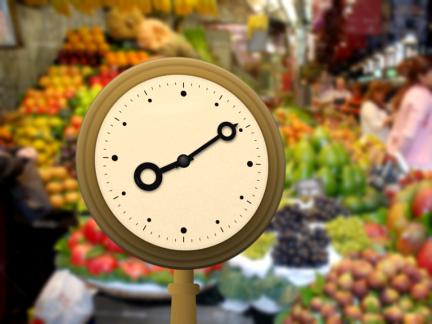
8,09
